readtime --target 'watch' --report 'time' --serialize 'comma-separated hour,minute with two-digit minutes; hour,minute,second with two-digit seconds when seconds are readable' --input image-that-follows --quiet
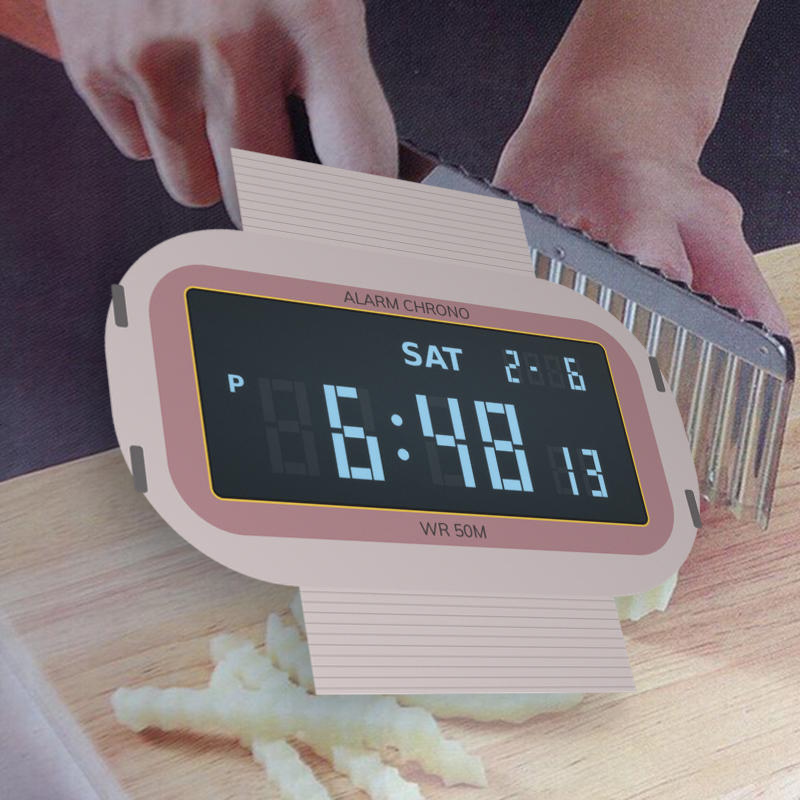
6,48,13
